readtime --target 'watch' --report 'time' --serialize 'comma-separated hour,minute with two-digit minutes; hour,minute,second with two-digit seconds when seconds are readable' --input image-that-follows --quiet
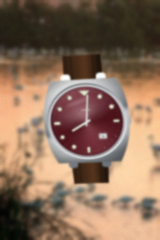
8,01
